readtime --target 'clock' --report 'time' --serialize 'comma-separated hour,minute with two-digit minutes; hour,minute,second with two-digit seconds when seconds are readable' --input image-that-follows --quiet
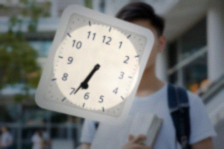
6,34
